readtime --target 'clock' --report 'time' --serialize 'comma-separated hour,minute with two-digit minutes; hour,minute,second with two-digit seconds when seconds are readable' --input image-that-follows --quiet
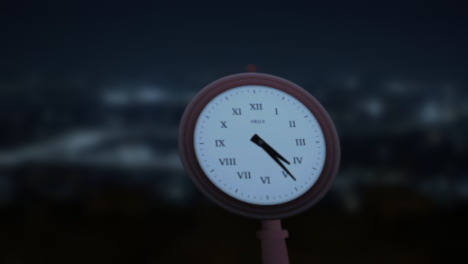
4,24
